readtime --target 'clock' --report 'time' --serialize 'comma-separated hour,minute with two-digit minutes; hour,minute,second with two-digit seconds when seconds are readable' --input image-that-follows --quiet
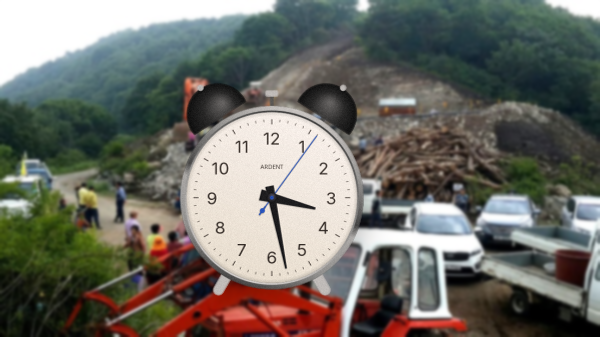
3,28,06
